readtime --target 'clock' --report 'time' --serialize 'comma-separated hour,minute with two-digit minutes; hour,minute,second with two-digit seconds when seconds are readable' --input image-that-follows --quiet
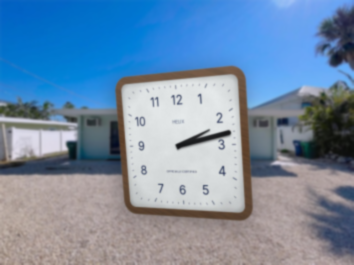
2,13
